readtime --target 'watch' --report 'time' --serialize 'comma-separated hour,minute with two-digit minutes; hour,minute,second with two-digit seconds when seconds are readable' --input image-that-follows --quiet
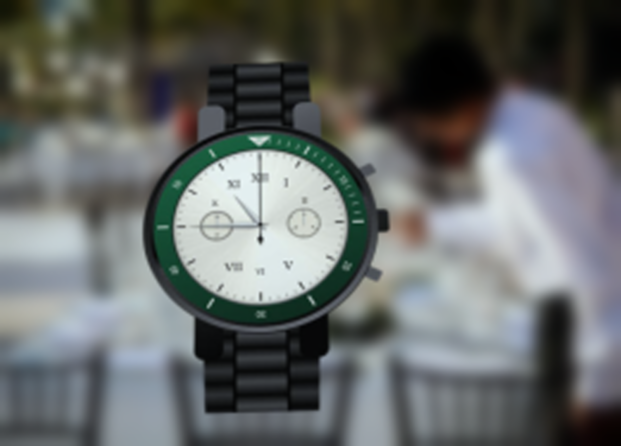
10,45
